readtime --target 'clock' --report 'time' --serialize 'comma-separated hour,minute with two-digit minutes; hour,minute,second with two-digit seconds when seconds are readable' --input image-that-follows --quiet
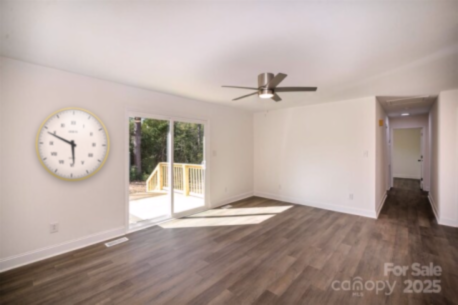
5,49
